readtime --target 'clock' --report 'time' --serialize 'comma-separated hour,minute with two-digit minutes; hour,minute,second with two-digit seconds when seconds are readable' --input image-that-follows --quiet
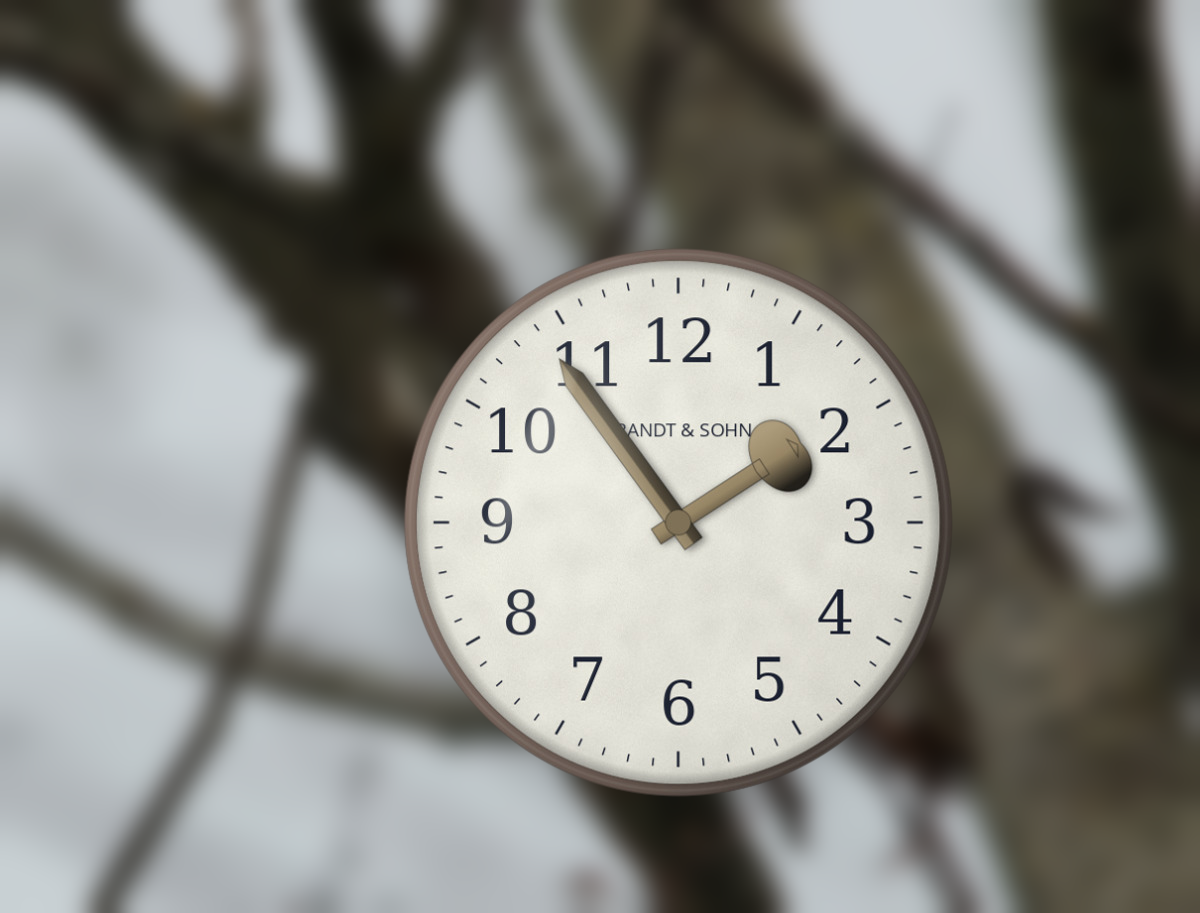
1,54
